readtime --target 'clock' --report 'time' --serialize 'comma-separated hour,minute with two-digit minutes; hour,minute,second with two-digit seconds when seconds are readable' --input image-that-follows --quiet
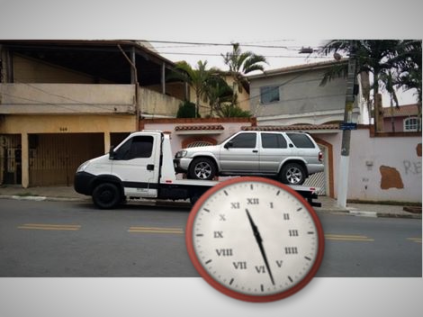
11,28
